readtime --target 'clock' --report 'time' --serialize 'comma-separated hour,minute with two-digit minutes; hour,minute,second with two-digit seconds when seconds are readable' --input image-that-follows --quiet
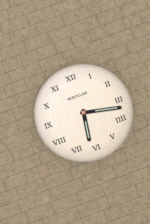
6,17
